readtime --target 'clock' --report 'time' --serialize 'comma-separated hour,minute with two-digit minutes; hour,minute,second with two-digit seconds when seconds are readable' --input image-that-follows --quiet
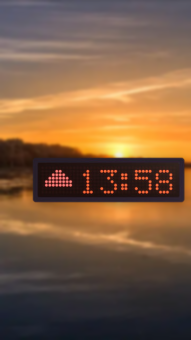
13,58
